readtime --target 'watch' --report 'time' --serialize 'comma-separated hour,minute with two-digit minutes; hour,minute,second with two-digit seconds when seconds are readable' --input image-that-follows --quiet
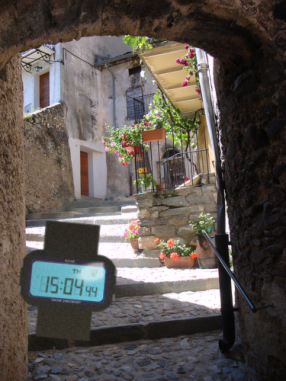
15,04,44
